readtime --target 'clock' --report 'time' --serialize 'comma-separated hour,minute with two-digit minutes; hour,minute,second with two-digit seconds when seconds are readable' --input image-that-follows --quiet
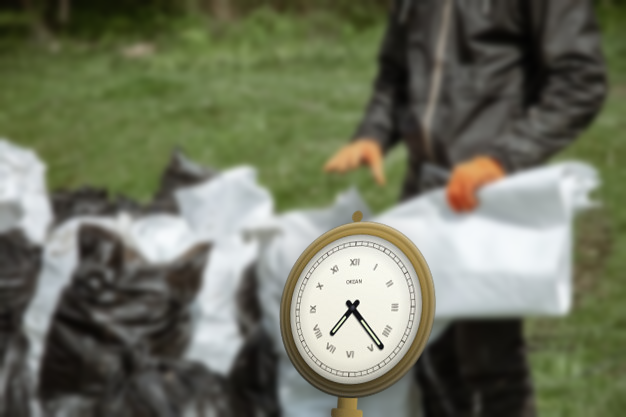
7,23
